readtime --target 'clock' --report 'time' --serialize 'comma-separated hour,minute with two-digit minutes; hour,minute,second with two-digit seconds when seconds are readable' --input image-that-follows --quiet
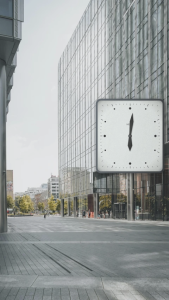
6,01
